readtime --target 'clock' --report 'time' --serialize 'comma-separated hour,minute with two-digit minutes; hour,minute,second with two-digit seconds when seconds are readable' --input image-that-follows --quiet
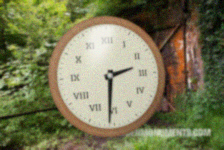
2,31
